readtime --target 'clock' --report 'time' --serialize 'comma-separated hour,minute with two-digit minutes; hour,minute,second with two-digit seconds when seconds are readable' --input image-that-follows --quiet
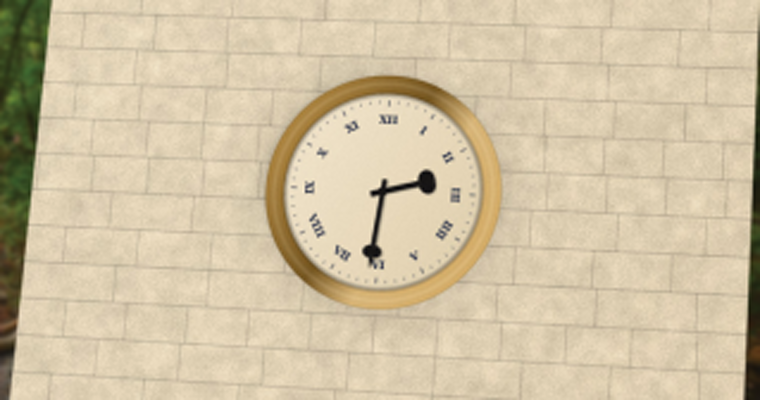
2,31
